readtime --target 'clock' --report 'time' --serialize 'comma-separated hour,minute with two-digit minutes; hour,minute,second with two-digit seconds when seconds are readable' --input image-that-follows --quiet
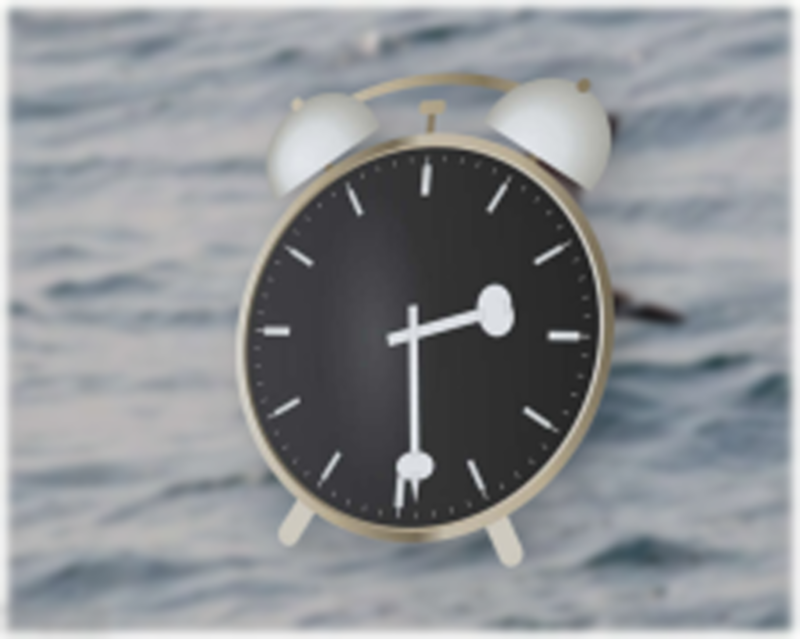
2,29
